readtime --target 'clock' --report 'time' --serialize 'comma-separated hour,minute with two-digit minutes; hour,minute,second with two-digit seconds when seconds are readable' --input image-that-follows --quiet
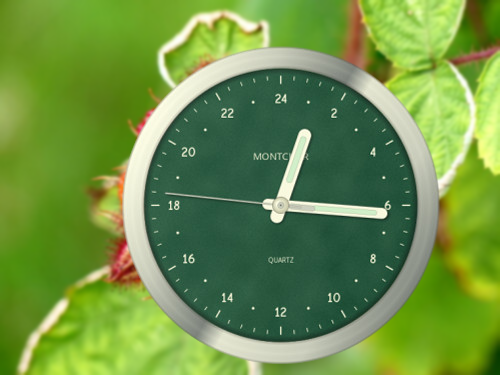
1,15,46
